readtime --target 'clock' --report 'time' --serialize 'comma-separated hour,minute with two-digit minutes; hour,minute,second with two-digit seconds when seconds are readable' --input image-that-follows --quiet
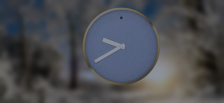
9,40
